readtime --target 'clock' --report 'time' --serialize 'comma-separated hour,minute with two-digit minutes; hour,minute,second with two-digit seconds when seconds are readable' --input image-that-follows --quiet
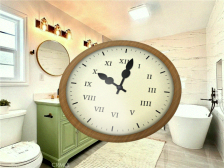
10,02
